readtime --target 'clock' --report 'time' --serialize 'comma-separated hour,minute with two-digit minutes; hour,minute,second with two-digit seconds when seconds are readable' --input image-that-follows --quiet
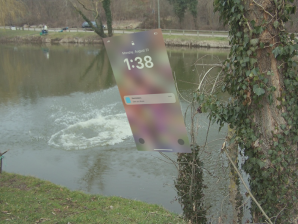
1,38
